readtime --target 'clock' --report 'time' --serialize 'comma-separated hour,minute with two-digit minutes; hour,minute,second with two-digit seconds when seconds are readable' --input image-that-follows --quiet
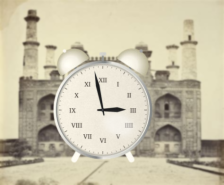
2,58
